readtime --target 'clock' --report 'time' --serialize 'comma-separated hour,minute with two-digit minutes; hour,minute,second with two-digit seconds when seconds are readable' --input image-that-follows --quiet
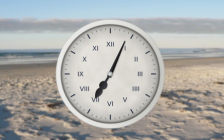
7,04
